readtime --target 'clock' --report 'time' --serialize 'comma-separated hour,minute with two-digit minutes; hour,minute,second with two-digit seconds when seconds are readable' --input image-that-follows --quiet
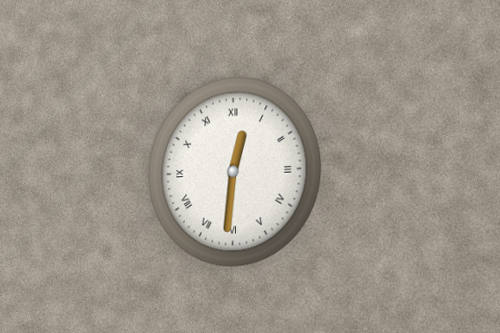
12,31
